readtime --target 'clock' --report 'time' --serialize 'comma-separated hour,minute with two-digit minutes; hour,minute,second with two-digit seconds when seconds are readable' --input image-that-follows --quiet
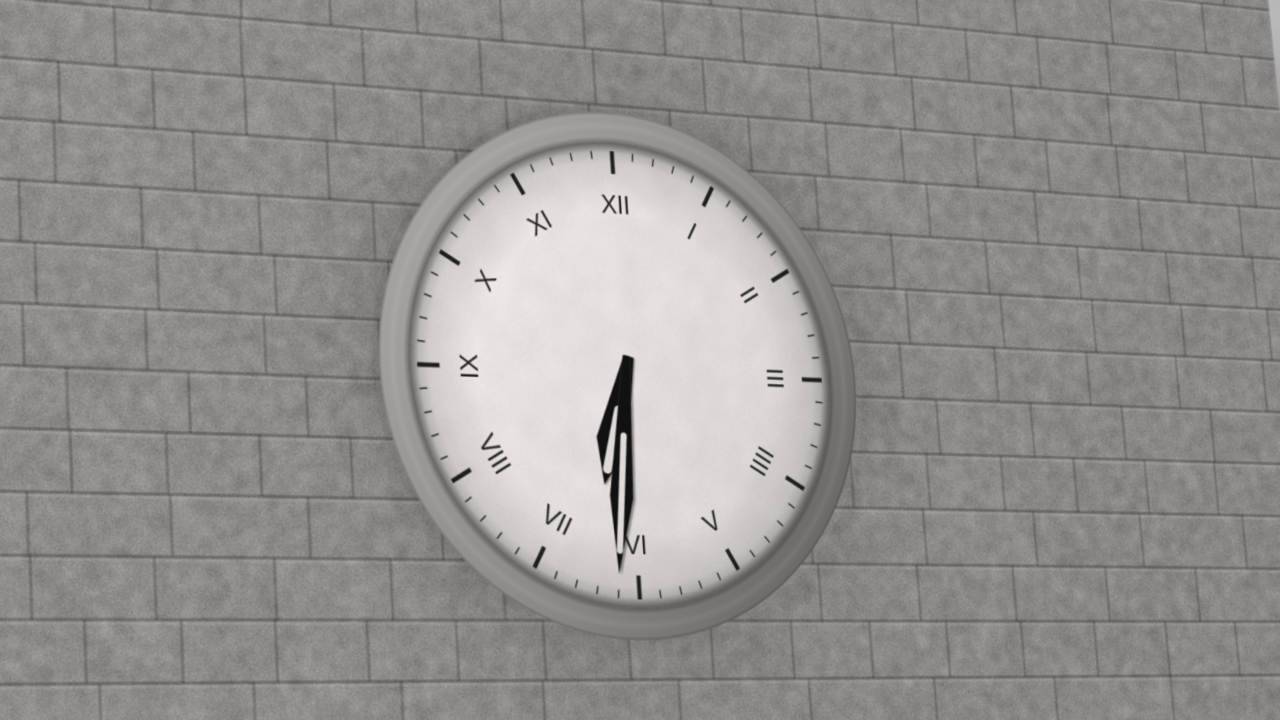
6,31
